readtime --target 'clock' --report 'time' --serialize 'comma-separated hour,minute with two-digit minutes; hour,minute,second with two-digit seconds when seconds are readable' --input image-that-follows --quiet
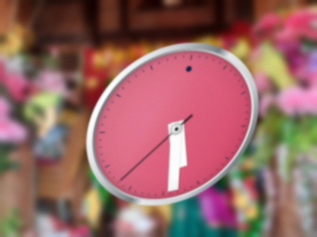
5,28,37
